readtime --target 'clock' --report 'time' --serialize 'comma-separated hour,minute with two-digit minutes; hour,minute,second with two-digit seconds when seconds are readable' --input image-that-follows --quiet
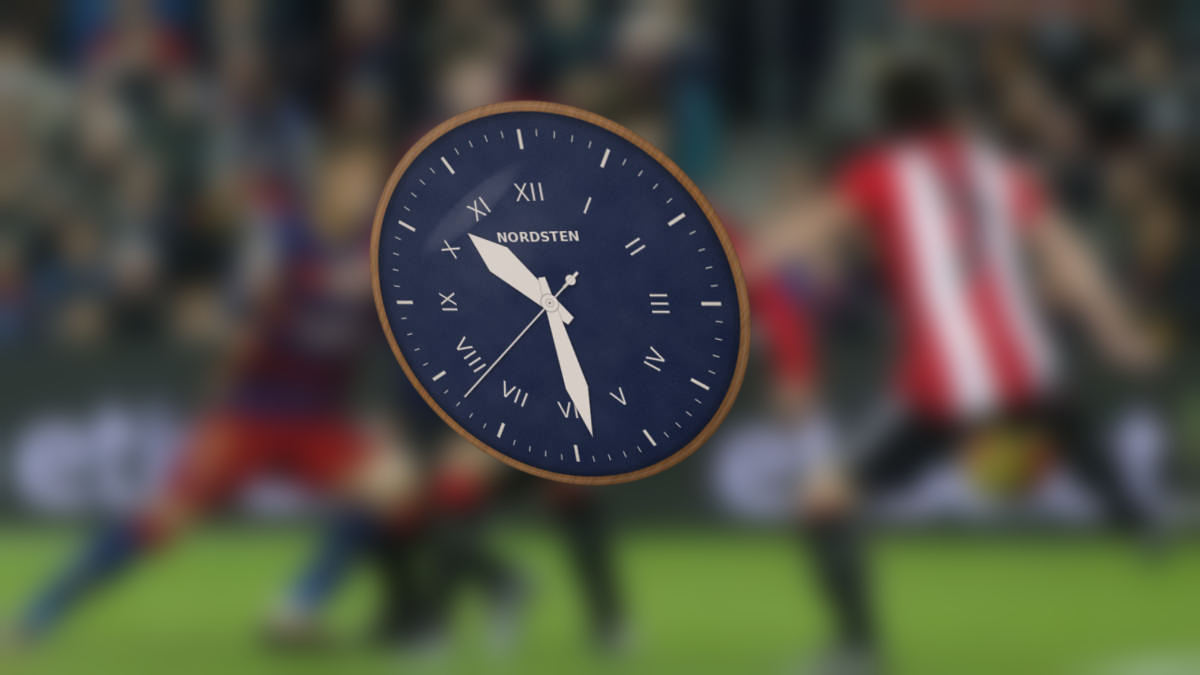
10,28,38
